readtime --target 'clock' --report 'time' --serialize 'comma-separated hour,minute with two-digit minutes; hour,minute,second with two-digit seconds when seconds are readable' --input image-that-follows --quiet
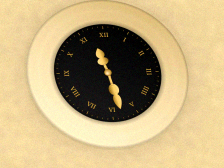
11,28
